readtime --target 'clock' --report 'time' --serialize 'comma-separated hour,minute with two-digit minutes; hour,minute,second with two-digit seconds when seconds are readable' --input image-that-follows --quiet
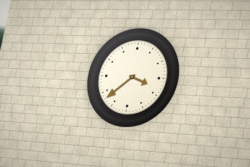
3,38
